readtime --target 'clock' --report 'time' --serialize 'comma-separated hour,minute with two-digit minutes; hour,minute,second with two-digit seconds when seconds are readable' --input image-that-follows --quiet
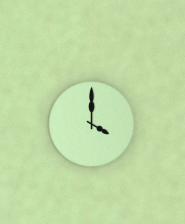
4,00
